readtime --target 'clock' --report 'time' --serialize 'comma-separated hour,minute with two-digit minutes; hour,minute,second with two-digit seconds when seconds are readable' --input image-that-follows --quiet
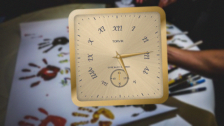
5,14
